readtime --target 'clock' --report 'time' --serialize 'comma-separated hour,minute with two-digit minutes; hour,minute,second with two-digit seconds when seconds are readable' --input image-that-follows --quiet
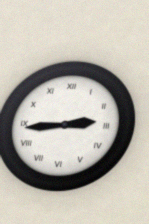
2,44
